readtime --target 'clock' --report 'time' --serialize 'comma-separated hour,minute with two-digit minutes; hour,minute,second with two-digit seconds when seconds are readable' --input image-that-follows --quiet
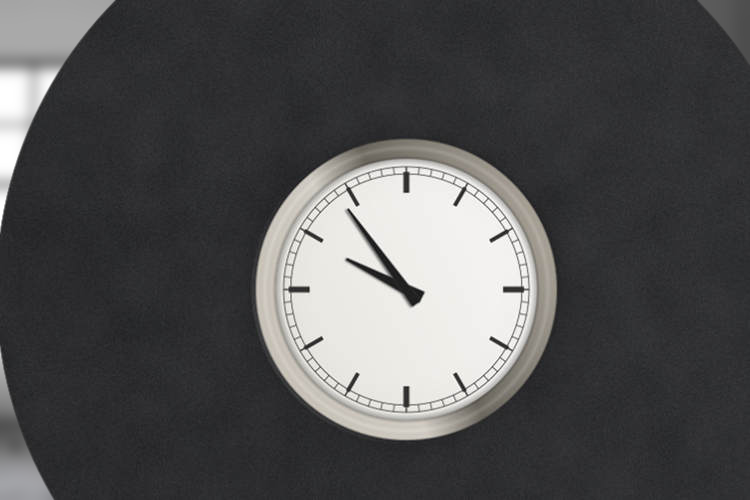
9,54
